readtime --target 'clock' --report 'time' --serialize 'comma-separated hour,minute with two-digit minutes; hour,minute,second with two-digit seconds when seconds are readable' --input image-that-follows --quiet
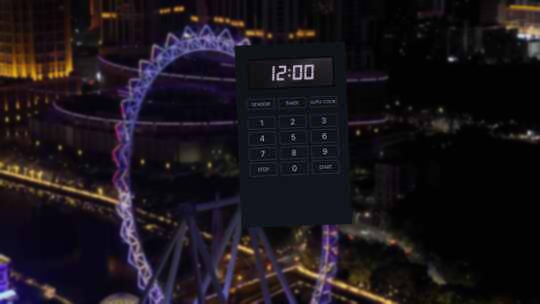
12,00
